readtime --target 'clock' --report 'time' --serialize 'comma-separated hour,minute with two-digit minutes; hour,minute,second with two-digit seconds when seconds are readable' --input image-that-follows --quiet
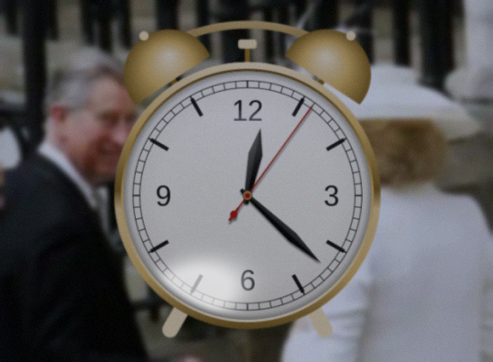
12,22,06
